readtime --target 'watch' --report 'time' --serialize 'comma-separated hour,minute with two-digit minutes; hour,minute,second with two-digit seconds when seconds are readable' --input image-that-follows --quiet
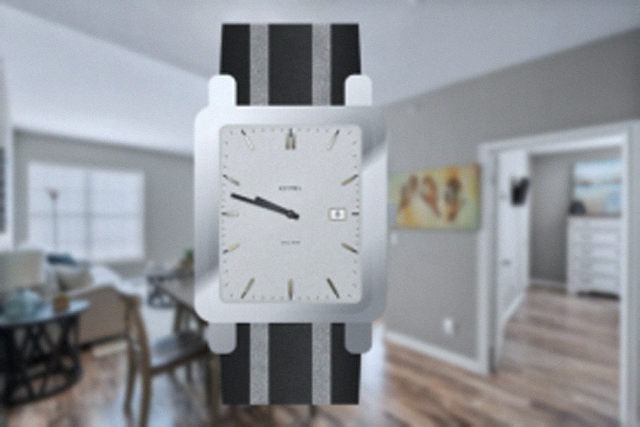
9,48
